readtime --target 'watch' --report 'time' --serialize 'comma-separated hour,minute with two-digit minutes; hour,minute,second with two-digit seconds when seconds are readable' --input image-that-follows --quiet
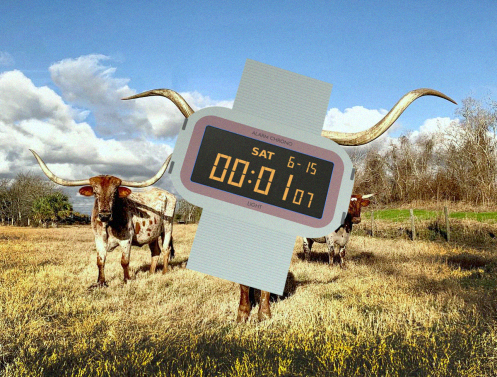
0,01,07
